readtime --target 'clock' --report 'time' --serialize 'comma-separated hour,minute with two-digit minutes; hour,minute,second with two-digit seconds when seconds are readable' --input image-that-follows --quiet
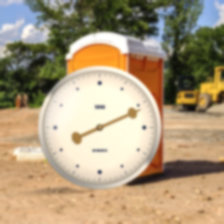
8,11
